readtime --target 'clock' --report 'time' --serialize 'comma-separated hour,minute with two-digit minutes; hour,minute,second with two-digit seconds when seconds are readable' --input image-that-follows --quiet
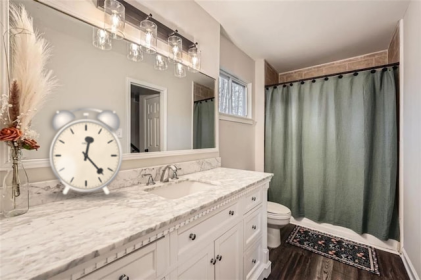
12,23
